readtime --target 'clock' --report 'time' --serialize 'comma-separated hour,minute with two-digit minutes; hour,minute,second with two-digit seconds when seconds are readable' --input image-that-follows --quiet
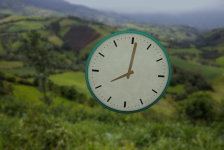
8,01
